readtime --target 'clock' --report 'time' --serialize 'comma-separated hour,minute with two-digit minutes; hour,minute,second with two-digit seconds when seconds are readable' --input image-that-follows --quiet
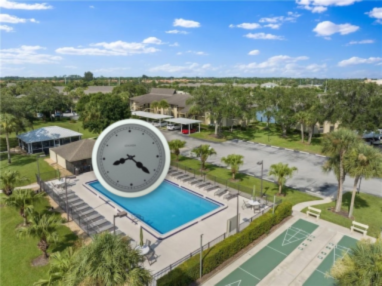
8,22
